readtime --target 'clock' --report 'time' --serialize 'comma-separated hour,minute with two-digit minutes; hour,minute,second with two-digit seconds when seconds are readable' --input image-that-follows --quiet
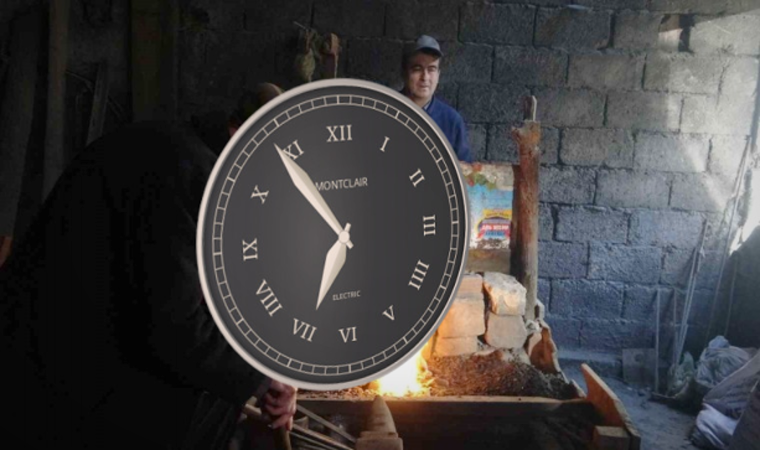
6,54
